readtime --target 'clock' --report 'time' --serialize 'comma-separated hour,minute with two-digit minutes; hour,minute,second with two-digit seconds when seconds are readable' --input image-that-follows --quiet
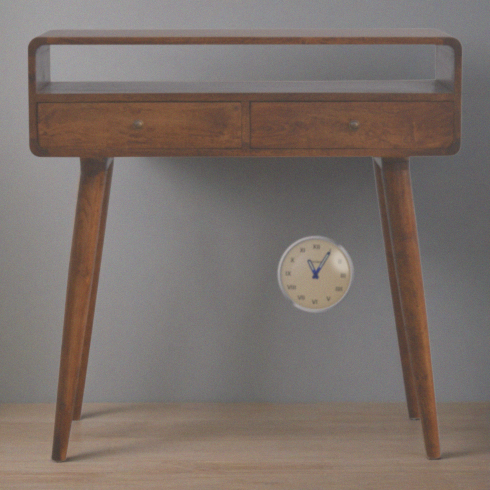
11,05
